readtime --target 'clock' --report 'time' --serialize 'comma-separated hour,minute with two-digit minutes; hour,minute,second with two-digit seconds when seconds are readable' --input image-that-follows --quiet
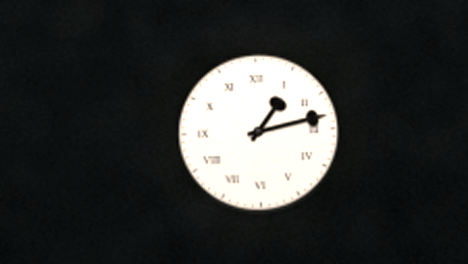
1,13
